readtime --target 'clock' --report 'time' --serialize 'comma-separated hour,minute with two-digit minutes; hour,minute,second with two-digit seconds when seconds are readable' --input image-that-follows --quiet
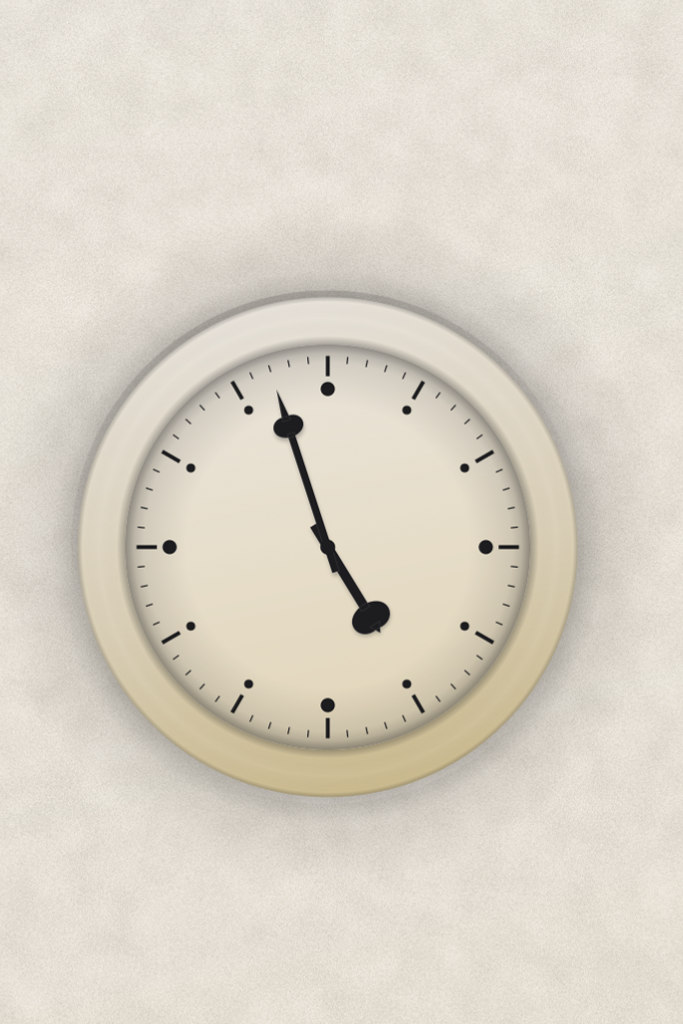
4,57
